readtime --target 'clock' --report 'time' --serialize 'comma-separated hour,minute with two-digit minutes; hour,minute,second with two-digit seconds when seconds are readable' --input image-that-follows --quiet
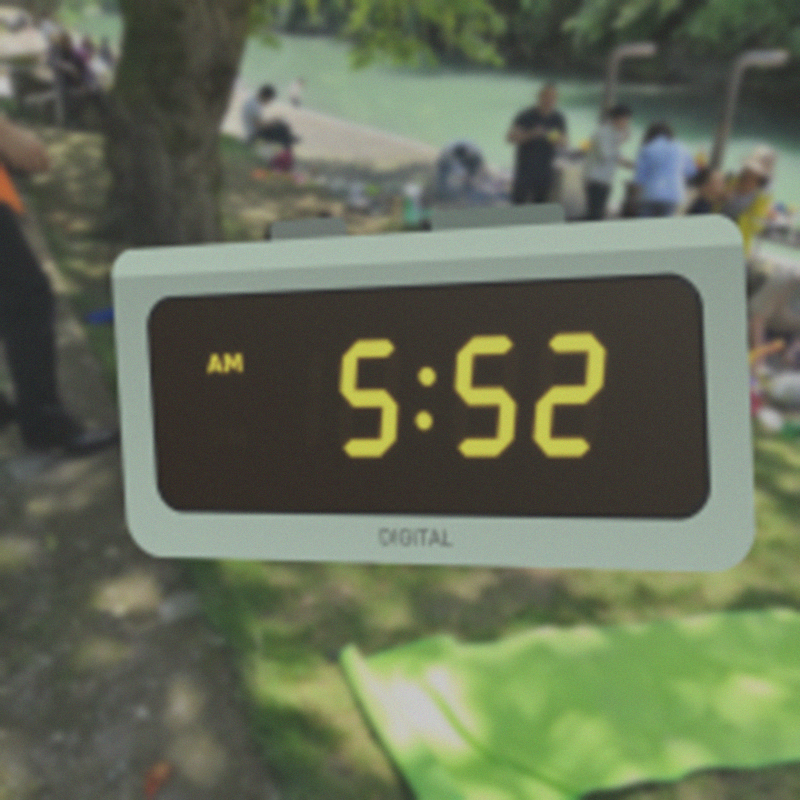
5,52
